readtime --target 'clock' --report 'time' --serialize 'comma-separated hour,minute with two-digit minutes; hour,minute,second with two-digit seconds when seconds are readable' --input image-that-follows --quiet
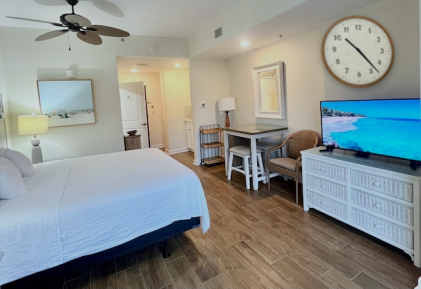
10,23
